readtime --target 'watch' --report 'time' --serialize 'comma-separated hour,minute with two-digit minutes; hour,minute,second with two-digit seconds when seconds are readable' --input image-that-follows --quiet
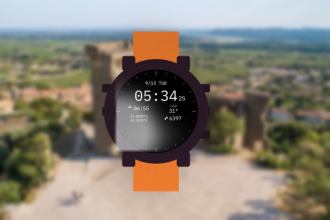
5,34
